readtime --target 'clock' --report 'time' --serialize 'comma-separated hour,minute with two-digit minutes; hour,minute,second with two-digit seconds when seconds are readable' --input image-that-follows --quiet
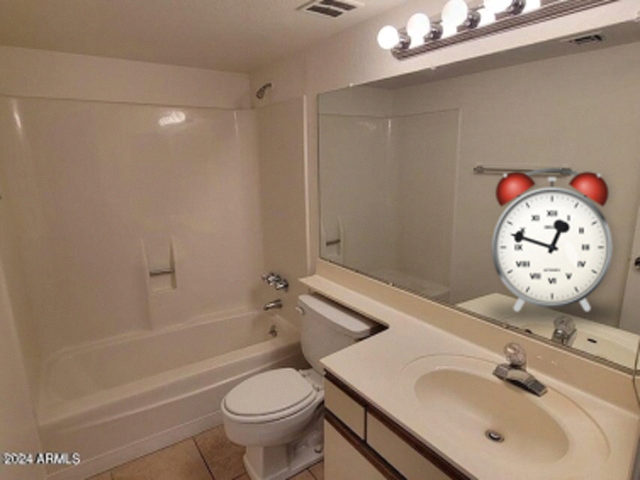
12,48
